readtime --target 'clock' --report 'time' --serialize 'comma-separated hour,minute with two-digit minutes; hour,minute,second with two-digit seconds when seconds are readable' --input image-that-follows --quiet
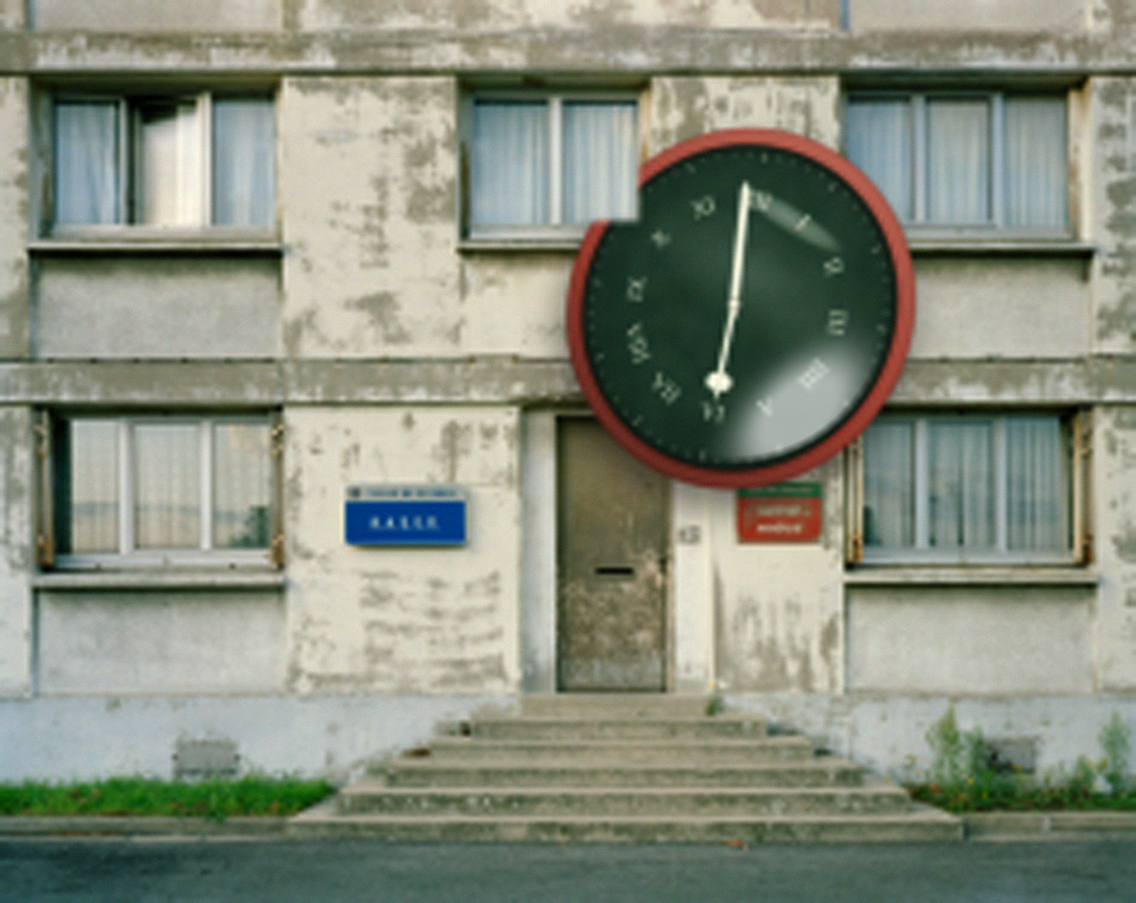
5,59
